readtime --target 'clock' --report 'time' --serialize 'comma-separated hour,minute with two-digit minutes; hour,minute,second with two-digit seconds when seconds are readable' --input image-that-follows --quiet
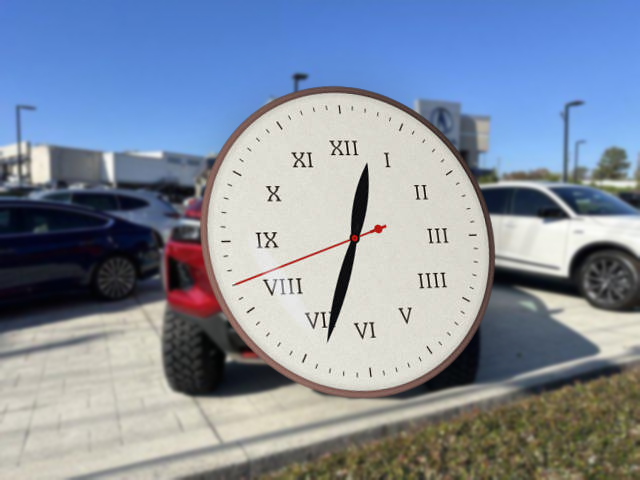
12,33,42
